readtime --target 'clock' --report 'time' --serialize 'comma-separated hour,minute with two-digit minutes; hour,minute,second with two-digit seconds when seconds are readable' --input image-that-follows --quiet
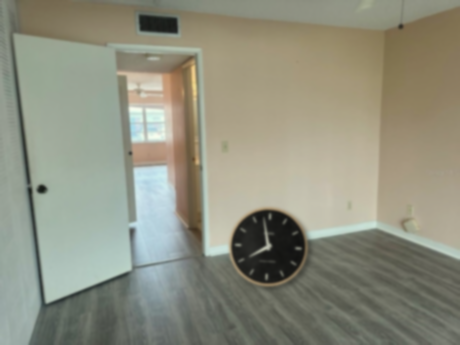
7,58
